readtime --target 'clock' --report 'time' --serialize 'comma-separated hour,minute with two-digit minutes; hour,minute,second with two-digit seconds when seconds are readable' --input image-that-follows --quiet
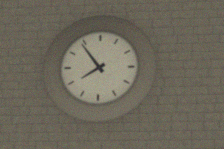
7,54
